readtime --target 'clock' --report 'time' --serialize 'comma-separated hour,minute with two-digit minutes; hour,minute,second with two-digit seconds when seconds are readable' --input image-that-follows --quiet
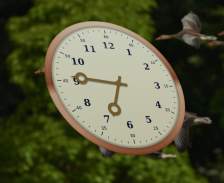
6,46
